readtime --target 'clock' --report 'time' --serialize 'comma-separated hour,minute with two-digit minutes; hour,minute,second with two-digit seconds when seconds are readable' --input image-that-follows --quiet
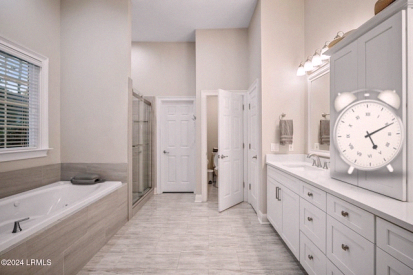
5,11
